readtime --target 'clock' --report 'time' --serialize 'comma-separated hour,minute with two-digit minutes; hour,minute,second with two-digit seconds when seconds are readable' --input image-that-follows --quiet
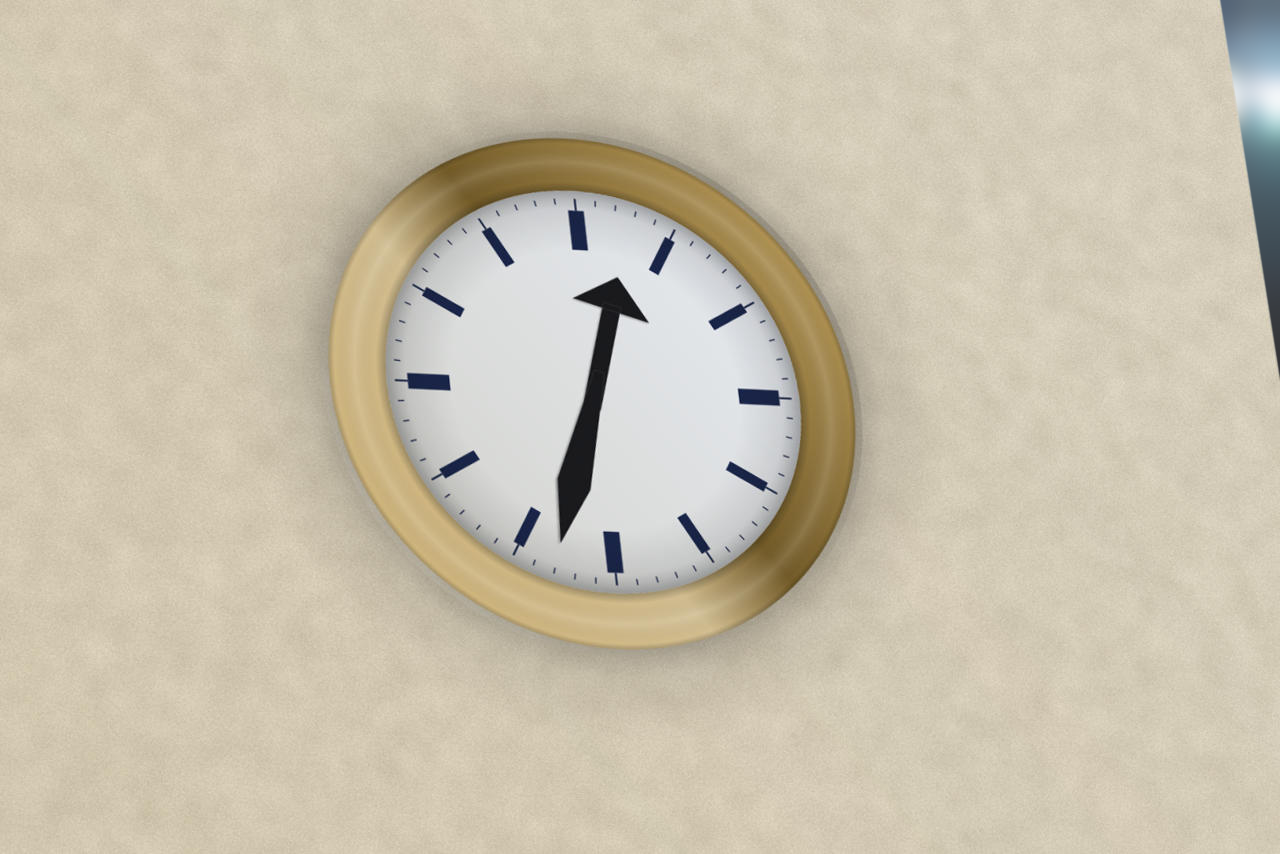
12,33
